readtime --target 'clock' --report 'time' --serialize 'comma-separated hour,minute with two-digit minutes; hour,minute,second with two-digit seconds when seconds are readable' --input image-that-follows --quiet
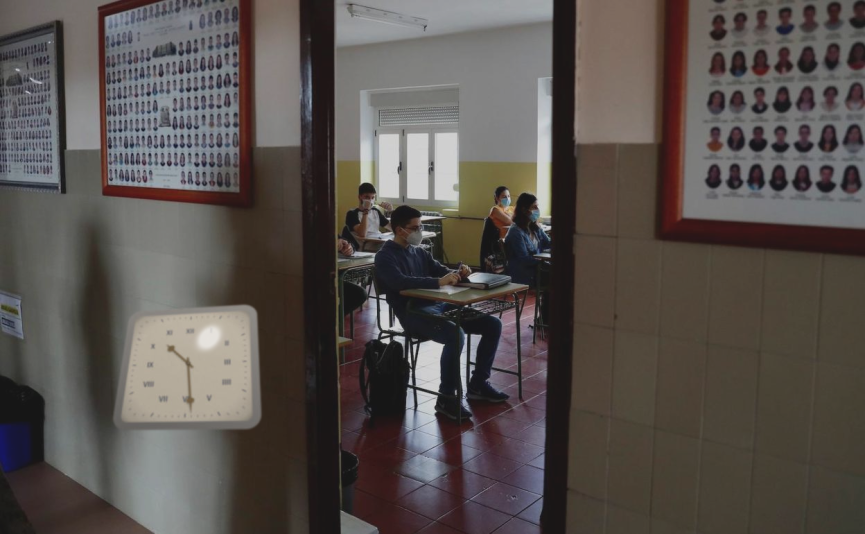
10,29
